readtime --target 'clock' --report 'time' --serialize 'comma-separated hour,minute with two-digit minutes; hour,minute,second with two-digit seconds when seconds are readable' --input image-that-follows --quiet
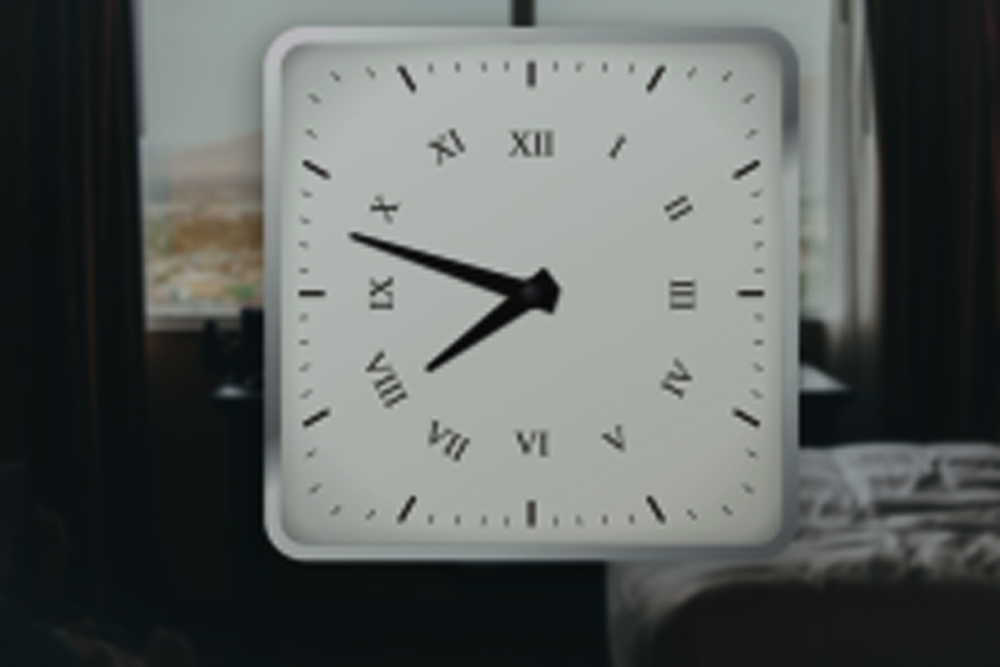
7,48
